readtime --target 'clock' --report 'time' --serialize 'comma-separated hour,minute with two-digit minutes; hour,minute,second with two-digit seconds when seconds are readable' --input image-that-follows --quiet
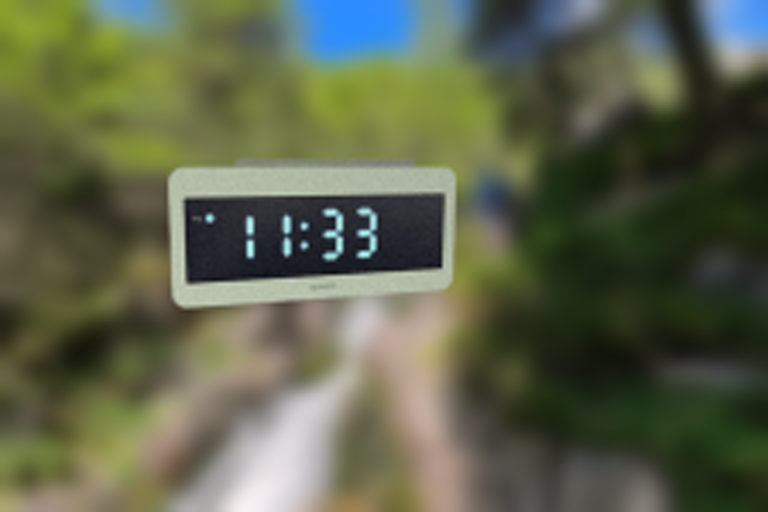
11,33
